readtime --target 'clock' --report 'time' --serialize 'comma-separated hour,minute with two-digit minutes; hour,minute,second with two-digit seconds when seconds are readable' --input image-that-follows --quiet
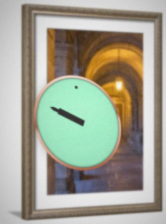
9,49
